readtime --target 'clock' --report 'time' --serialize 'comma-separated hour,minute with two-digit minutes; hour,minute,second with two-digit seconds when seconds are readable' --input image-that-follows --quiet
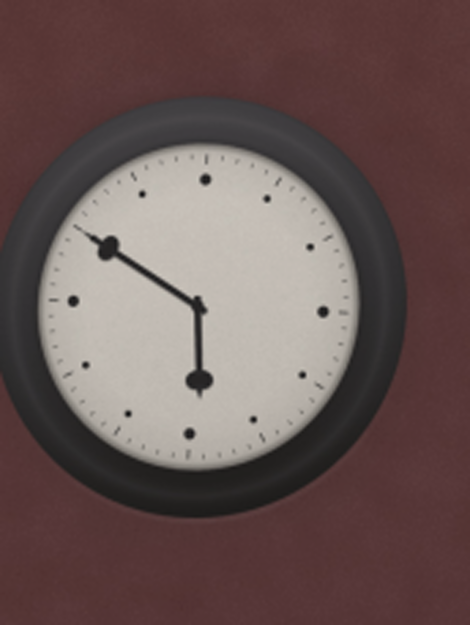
5,50
